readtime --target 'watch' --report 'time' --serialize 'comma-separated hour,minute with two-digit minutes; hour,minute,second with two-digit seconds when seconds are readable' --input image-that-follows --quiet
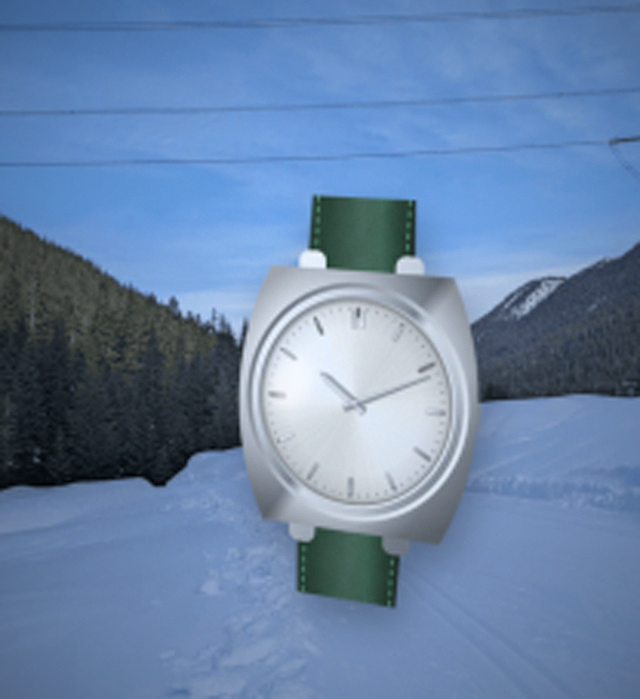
10,11
